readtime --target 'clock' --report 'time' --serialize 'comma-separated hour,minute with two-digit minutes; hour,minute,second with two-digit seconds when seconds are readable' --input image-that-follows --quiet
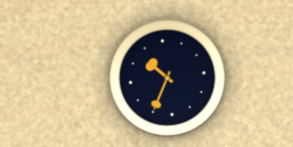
10,35
